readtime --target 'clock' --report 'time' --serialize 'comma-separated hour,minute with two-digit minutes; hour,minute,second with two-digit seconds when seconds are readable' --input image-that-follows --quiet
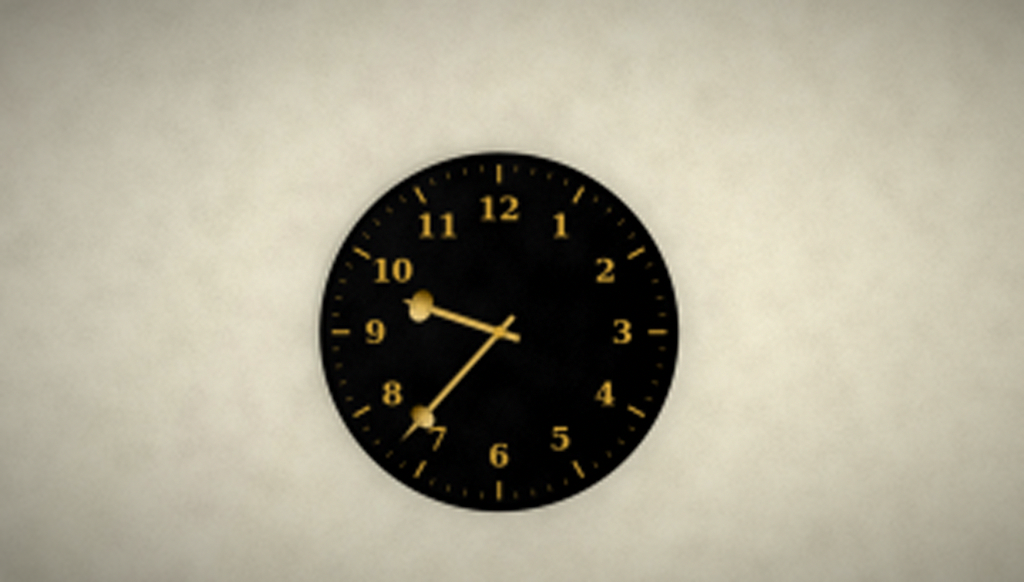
9,37
